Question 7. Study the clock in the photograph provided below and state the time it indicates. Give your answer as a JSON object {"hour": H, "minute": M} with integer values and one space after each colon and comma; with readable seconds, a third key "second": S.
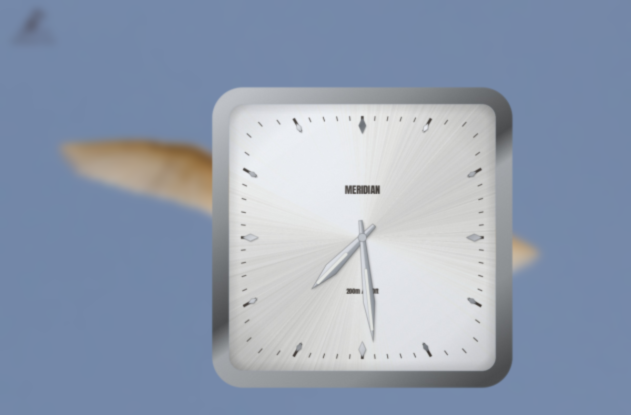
{"hour": 7, "minute": 29}
